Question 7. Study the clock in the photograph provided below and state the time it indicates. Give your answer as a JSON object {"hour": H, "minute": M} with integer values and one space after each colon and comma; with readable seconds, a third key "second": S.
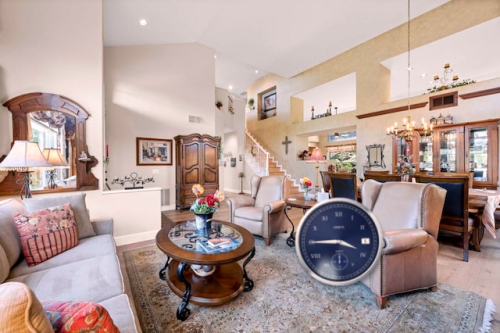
{"hour": 3, "minute": 45}
